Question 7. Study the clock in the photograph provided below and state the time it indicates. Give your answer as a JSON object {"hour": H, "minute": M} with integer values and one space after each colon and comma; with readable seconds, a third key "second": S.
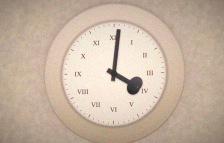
{"hour": 4, "minute": 1}
